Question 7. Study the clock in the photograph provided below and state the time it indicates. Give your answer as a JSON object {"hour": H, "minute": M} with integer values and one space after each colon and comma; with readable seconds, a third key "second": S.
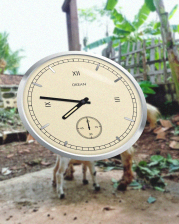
{"hour": 7, "minute": 47}
